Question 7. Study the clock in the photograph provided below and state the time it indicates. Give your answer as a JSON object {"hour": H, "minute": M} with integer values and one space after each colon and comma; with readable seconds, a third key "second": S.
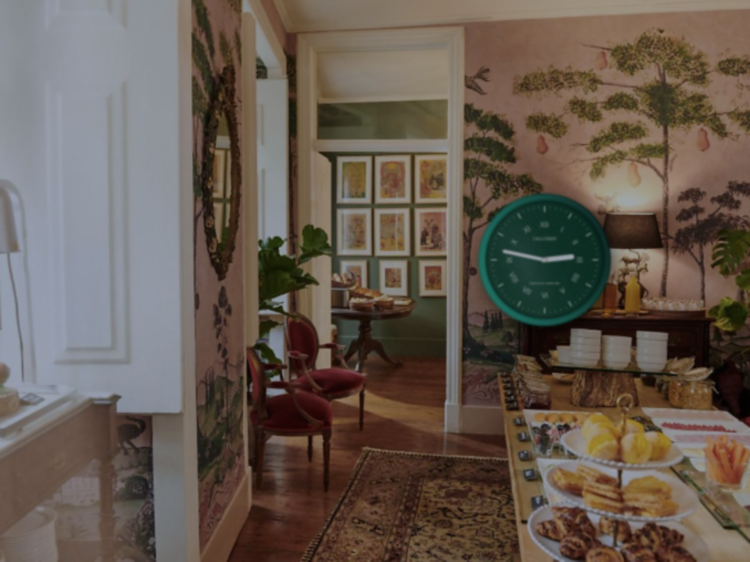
{"hour": 2, "minute": 47}
